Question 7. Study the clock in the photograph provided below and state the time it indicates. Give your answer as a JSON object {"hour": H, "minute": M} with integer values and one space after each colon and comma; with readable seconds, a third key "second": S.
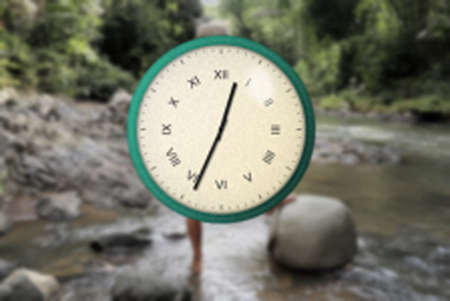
{"hour": 12, "minute": 34}
